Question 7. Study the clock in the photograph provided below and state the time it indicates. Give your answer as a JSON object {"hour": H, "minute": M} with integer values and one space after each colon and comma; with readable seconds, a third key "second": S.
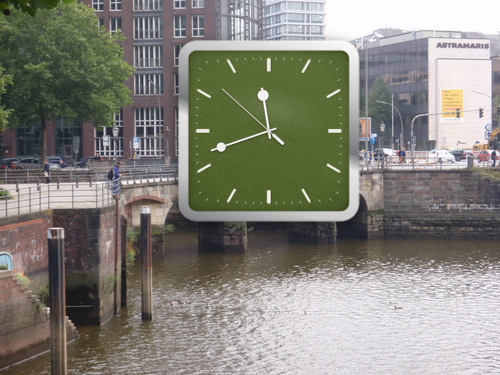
{"hour": 11, "minute": 41, "second": 52}
